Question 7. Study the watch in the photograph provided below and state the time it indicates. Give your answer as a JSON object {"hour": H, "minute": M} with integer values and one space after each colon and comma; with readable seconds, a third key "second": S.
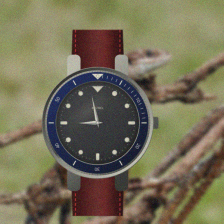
{"hour": 8, "minute": 58}
